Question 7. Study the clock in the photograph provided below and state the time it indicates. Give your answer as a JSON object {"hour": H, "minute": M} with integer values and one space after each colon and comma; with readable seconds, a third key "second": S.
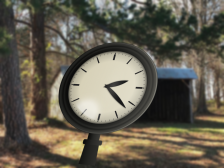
{"hour": 2, "minute": 22}
